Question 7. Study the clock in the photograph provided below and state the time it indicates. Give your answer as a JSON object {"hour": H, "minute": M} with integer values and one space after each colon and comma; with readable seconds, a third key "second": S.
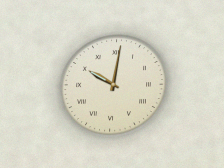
{"hour": 10, "minute": 1}
